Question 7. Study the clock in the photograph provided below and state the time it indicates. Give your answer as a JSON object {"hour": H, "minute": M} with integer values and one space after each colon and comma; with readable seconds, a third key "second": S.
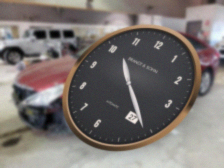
{"hour": 10, "minute": 21}
